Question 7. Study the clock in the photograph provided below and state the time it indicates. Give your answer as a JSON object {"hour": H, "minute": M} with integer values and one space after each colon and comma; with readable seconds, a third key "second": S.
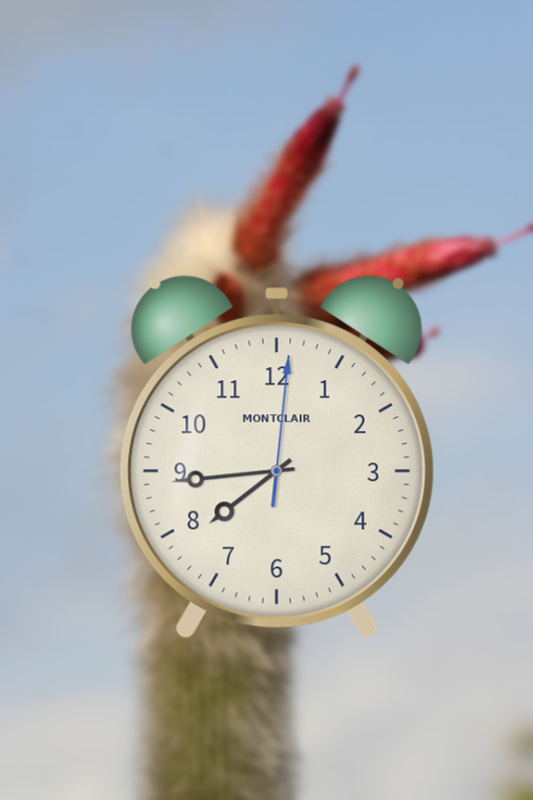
{"hour": 7, "minute": 44, "second": 1}
